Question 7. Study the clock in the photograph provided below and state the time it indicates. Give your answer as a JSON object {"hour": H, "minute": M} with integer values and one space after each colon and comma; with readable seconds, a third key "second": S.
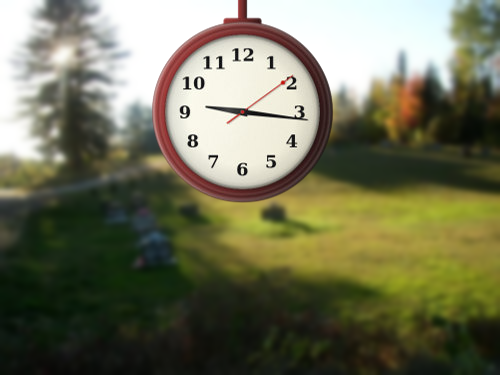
{"hour": 9, "minute": 16, "second": 9}
